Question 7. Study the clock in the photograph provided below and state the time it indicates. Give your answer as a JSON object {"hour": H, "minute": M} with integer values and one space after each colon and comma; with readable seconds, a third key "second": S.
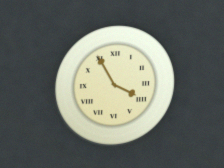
{"hour": 3, "minute": 55}
